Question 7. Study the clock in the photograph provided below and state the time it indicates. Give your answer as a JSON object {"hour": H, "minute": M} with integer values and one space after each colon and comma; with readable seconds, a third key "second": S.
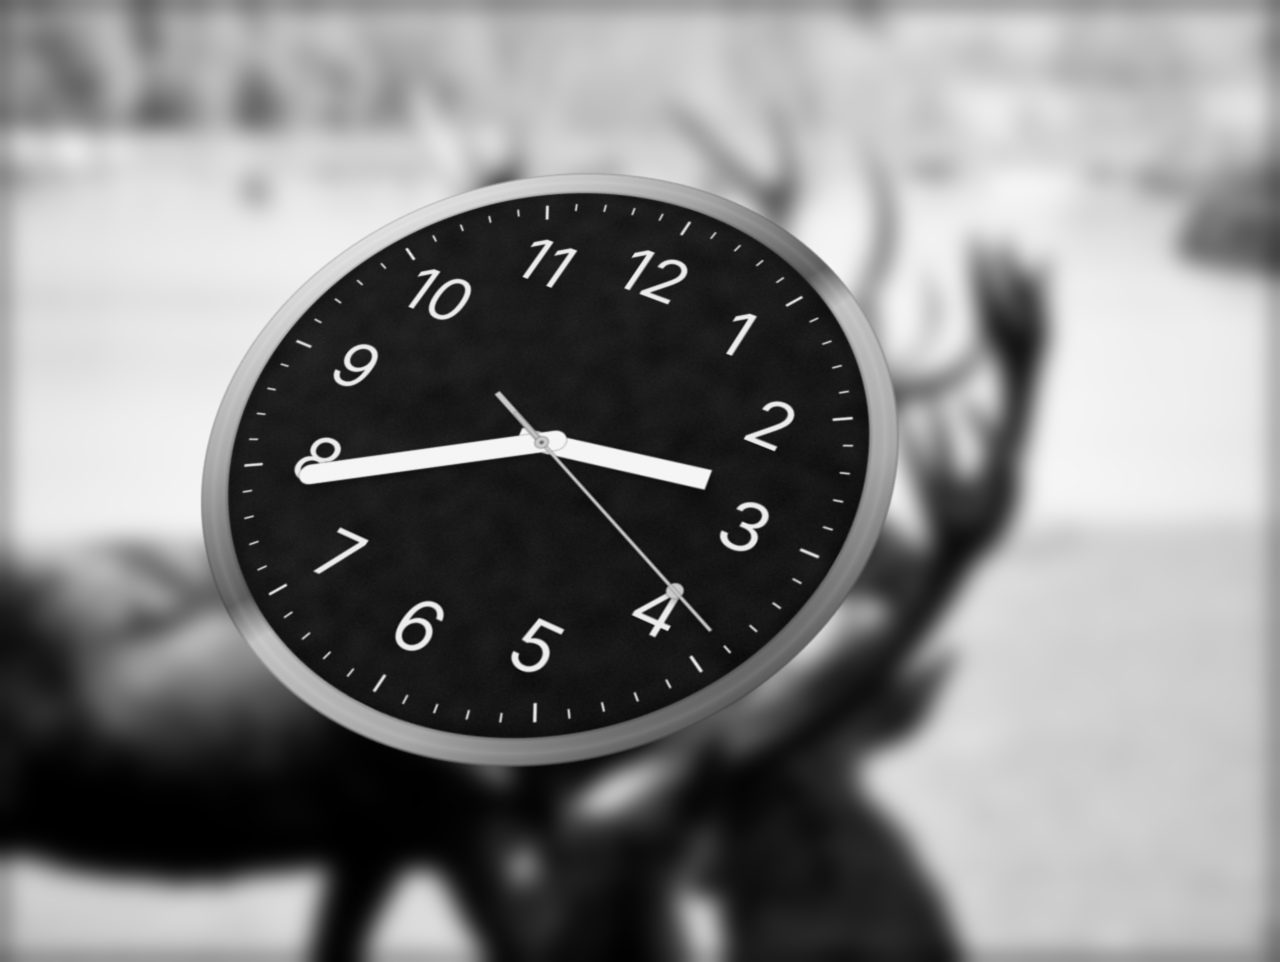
{"hour": 2, "minute": 39, "second": 19}
